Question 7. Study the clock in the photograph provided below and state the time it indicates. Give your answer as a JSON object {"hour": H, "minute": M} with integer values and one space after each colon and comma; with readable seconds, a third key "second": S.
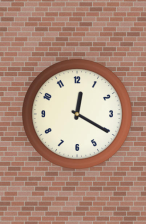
{"hour": 12, "minute": 20}
